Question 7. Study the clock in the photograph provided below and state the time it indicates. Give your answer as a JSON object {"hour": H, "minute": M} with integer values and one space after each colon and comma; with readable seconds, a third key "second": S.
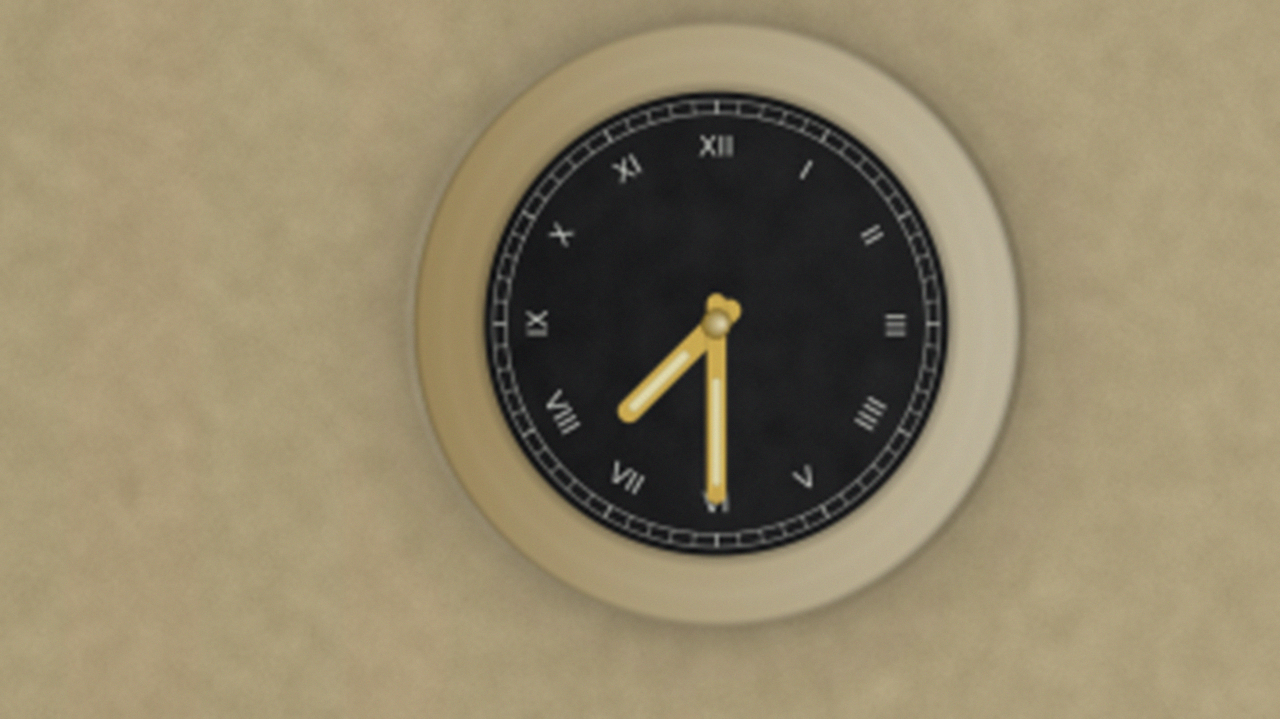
{"hour": 7, "minute": 30}
